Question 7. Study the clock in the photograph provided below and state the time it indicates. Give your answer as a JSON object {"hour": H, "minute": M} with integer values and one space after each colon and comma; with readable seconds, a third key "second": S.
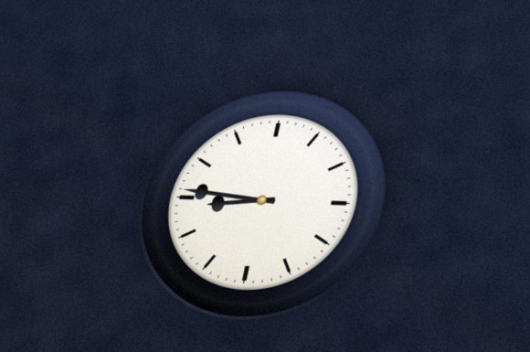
{"hour": 8, "minute": 46}
